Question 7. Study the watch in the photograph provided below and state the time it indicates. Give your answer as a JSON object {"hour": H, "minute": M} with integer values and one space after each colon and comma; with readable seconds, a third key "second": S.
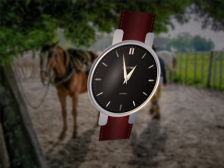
{"hour": 12, "minute": 57}
